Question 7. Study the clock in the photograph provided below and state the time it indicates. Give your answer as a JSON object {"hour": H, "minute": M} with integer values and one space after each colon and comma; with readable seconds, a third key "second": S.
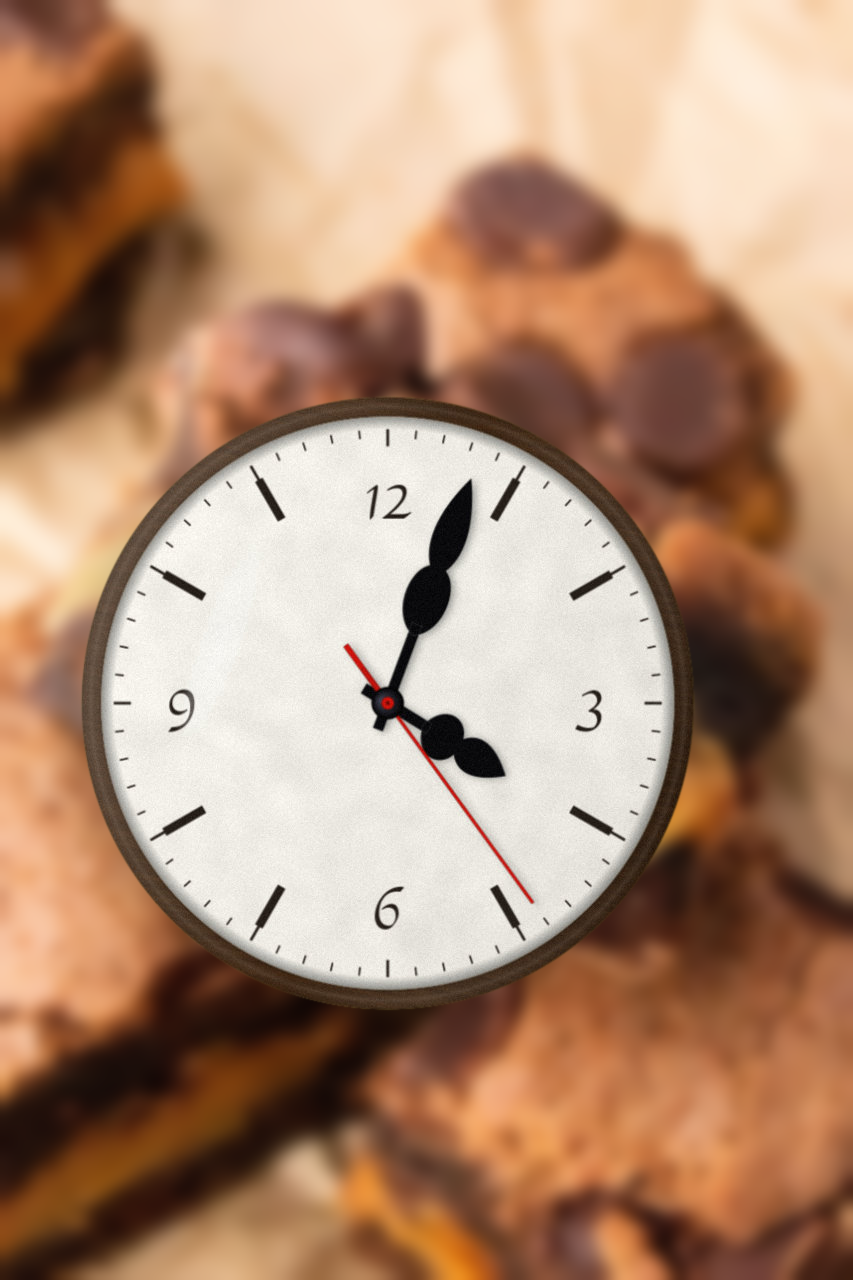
{"hour": 4, "minute": 3, "second": 24}
